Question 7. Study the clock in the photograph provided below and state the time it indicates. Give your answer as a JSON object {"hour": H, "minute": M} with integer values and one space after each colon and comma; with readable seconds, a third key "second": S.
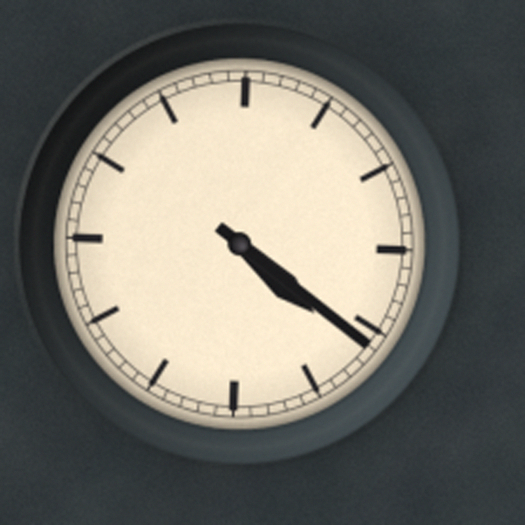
{"hour": 4, "minute": 21}
